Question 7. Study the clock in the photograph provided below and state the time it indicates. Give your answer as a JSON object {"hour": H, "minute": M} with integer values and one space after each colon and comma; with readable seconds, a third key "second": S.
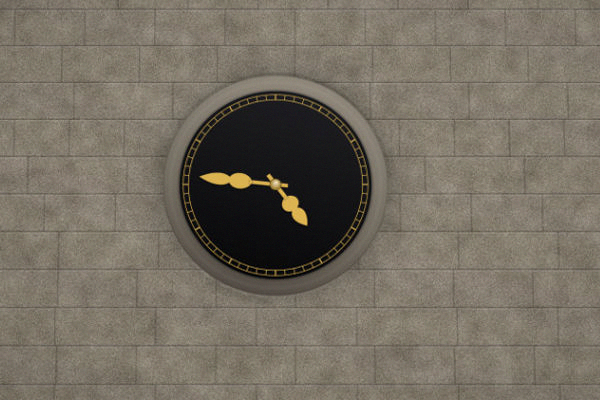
{"hour": 4, "minute": 46}
